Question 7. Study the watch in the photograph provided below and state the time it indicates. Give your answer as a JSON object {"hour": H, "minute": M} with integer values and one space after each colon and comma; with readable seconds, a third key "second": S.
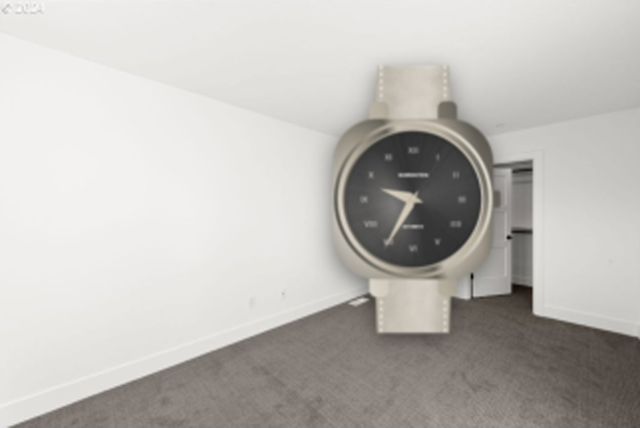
{"hour": 9, "minute": 35}
